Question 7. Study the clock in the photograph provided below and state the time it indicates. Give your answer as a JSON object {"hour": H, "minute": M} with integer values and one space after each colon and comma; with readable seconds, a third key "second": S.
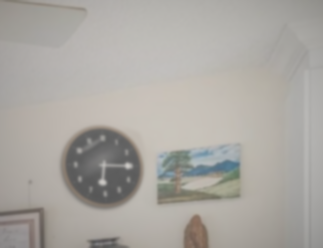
{"hour": 6, "minute": 15}
